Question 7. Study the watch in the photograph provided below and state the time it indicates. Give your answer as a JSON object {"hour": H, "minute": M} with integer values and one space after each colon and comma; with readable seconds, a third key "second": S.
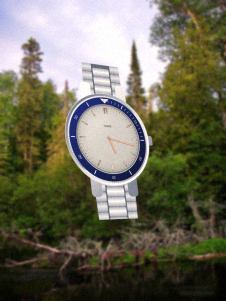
{"hour": 5, "minute": 17}
